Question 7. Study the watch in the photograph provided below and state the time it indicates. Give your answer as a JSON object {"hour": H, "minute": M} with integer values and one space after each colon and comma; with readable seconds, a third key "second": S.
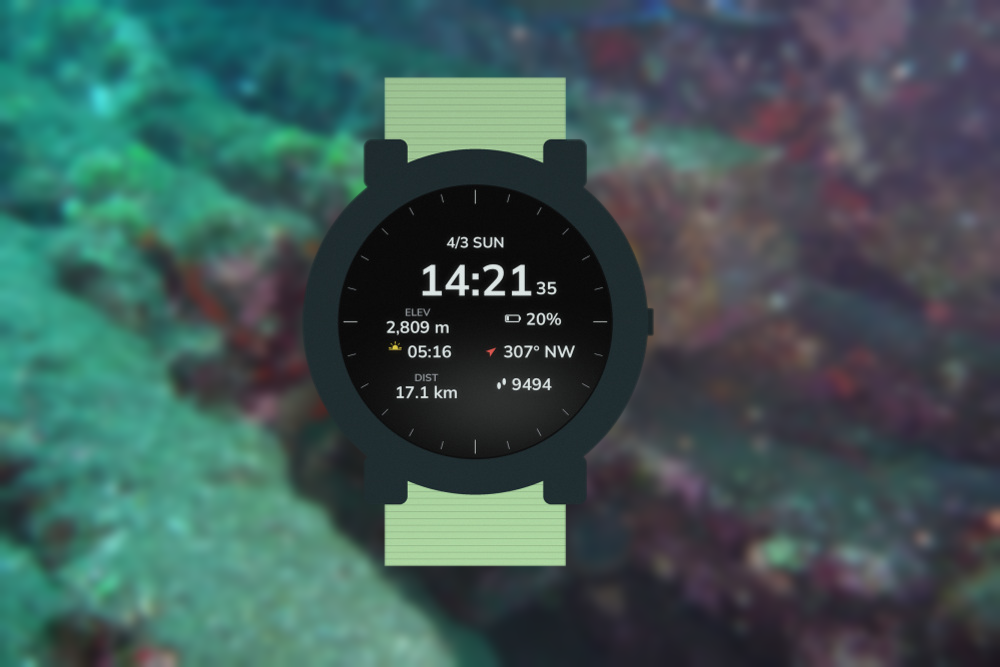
{"hour": 14, "minute": 21, "second": 35}
